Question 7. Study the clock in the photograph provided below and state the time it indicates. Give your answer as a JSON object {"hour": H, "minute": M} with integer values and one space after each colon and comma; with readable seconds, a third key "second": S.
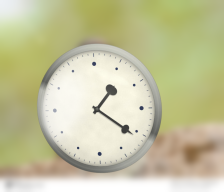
{"hour": 1, "minute": 21}
